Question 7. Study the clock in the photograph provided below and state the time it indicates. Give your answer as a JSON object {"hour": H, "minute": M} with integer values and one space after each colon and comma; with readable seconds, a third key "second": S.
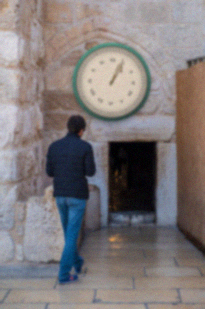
{"hour": 1, "minute": 4}
